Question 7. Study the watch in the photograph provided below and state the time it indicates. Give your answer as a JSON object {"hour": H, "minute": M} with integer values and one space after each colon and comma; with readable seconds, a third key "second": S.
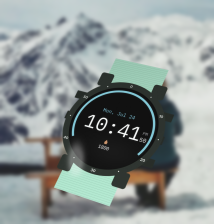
{"hour": 10, "minute": 41}
